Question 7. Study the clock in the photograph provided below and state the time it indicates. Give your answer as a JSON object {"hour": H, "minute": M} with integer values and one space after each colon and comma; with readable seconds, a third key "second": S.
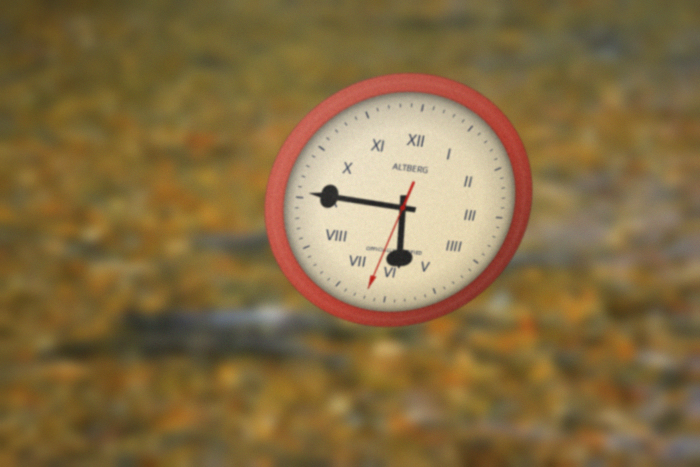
{"hour": 5, "minute": 45, "second": 32}
